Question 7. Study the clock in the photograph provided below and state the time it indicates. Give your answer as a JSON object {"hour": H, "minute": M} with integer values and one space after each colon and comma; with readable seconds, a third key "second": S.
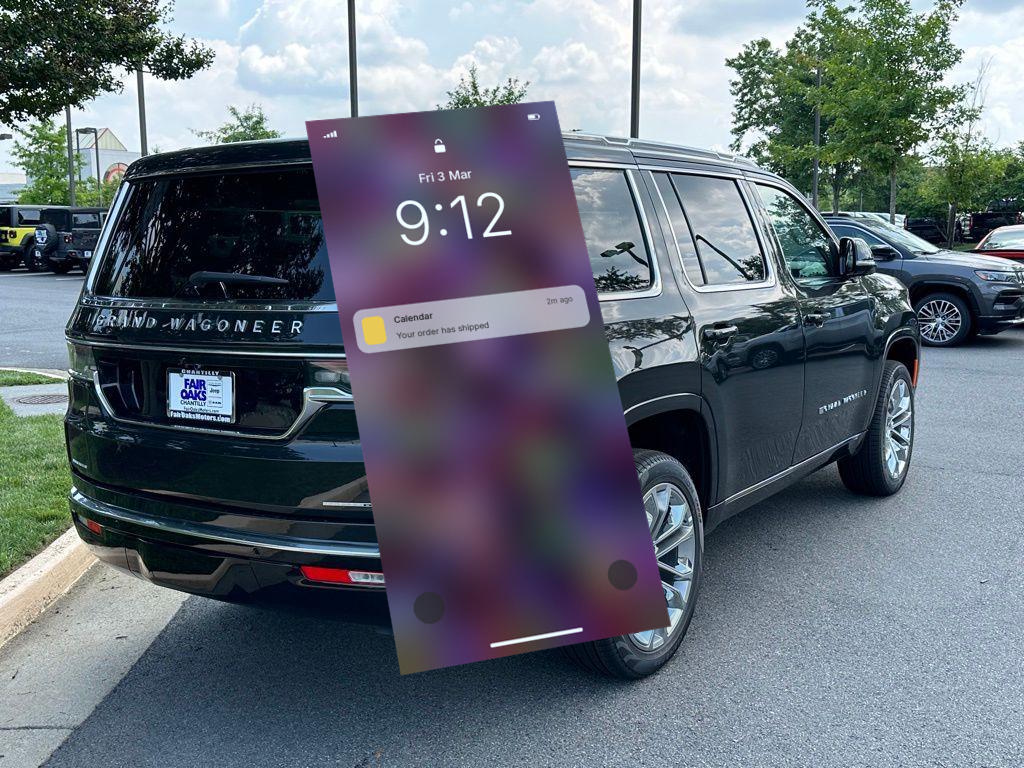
{"hour": 9, "minute": 12}
